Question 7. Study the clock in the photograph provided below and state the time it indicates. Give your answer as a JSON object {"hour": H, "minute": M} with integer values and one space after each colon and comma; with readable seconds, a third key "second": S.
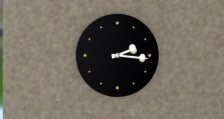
{"hour": 2, "minute": 16}
